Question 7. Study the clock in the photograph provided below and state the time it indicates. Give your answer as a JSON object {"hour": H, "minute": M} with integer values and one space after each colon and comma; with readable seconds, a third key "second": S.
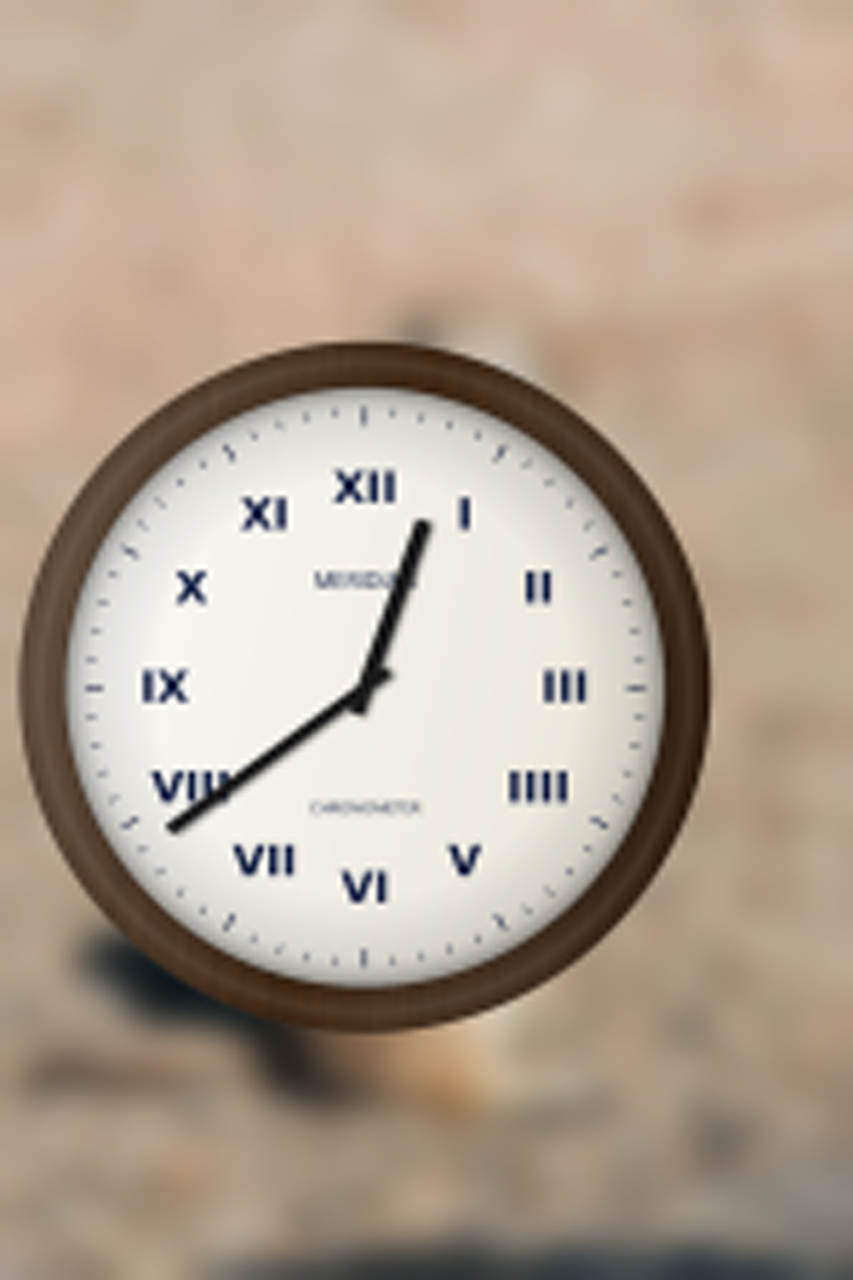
{"hour": 12, "minute": 39}
